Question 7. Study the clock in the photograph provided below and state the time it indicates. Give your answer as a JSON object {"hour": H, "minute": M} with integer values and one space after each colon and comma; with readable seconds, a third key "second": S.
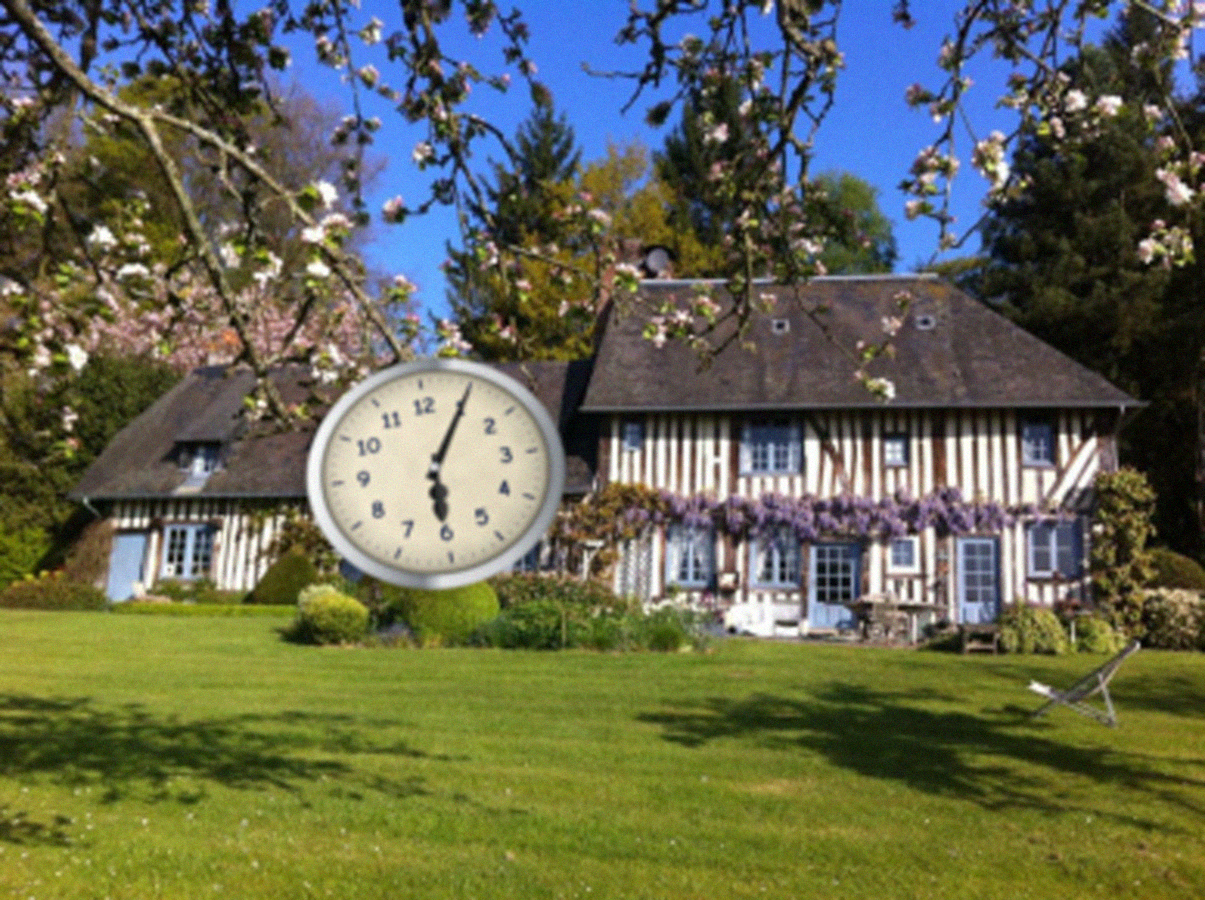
{"hour": 6, "minute": 5}
